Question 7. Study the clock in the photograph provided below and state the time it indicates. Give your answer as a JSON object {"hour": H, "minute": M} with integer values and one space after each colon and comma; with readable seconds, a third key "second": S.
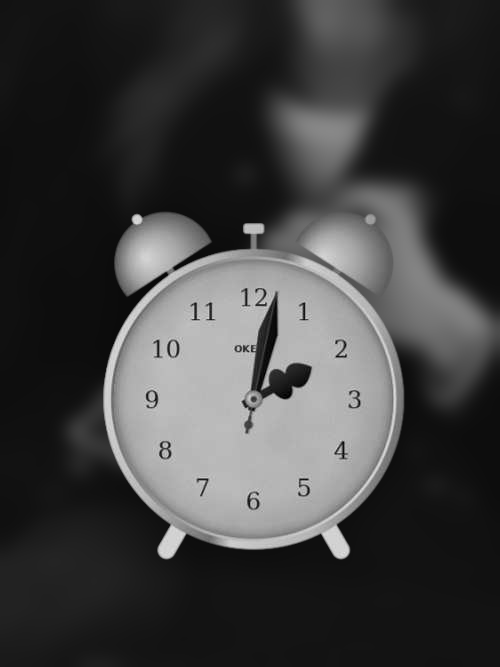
{"hour": 2, "minute": 2, "second": 2}
